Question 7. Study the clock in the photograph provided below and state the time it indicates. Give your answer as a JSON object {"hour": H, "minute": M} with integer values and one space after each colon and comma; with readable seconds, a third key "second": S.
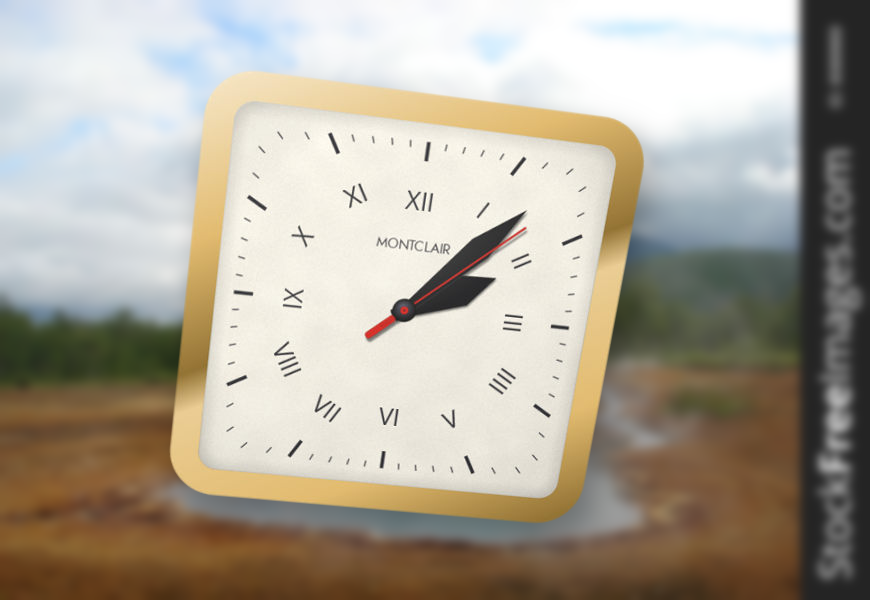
{"hour": 2, "minute": 7, "second": 8}
